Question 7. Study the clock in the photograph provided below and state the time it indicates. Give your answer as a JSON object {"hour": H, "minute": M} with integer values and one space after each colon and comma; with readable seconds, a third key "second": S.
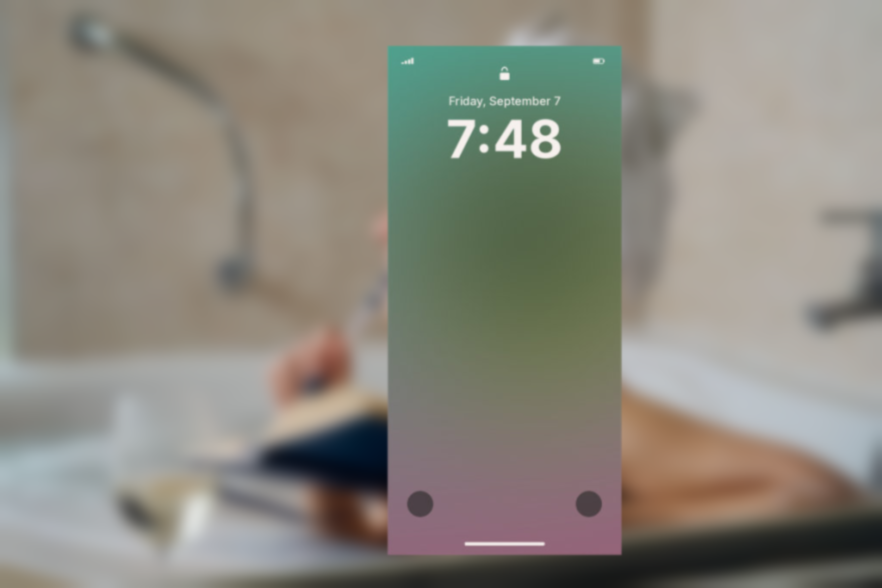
{"hour": 7, "minute": 48}
